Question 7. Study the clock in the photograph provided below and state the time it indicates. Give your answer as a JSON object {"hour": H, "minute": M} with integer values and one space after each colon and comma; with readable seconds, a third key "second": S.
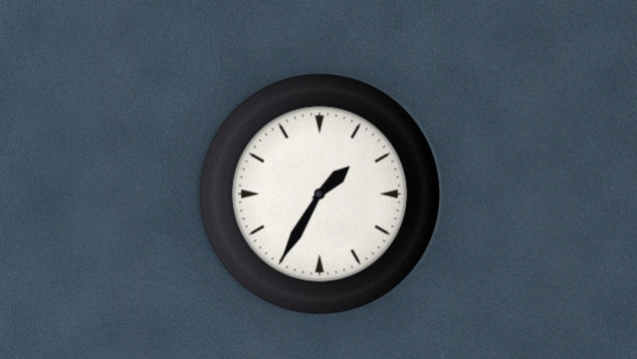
{"hour": 1, "minute": 35}
